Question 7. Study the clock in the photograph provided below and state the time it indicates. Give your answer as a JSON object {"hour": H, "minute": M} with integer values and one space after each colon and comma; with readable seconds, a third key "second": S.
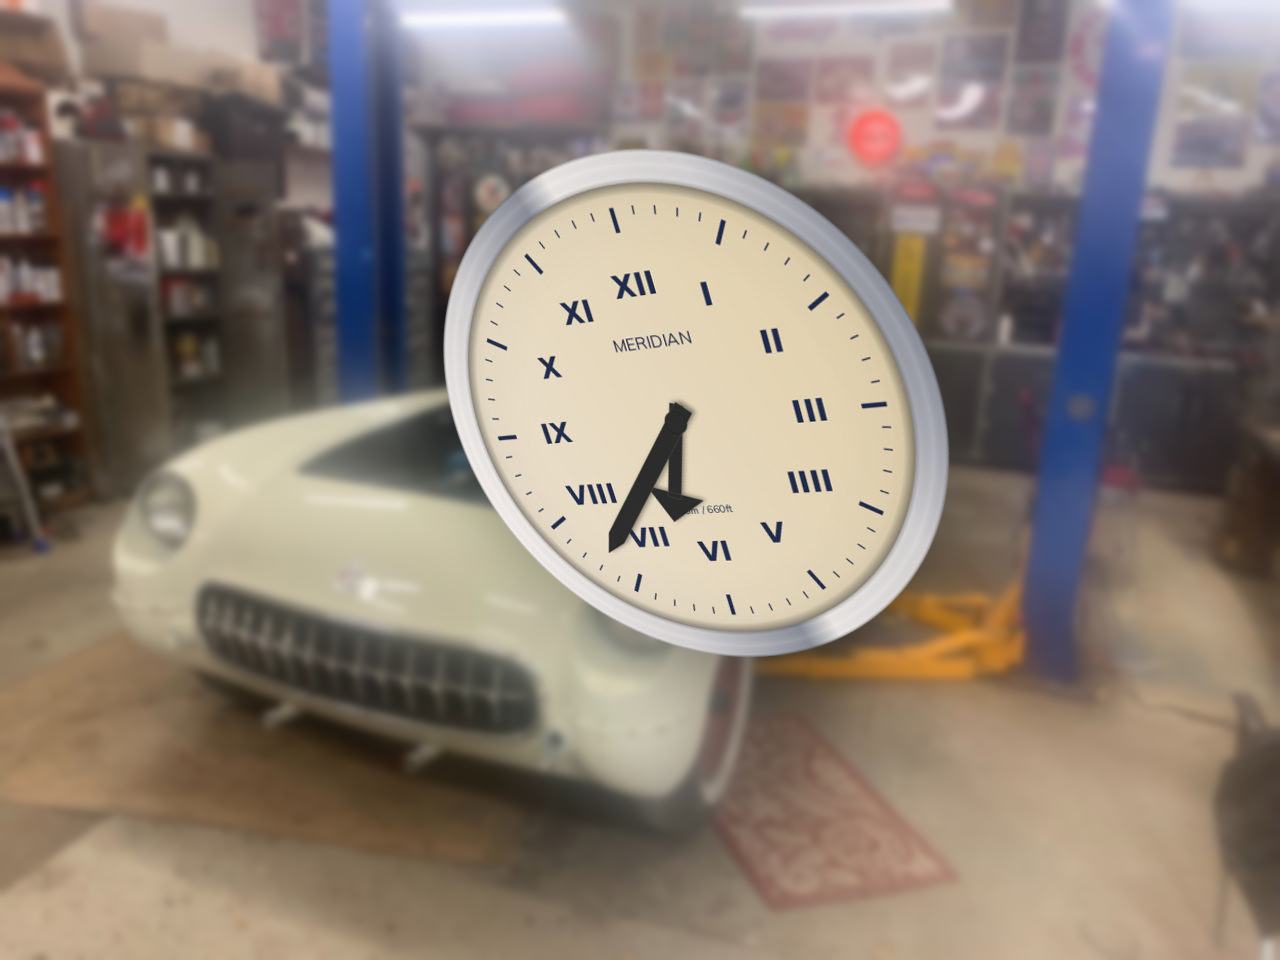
{"hour": 6, "minute": 37}
